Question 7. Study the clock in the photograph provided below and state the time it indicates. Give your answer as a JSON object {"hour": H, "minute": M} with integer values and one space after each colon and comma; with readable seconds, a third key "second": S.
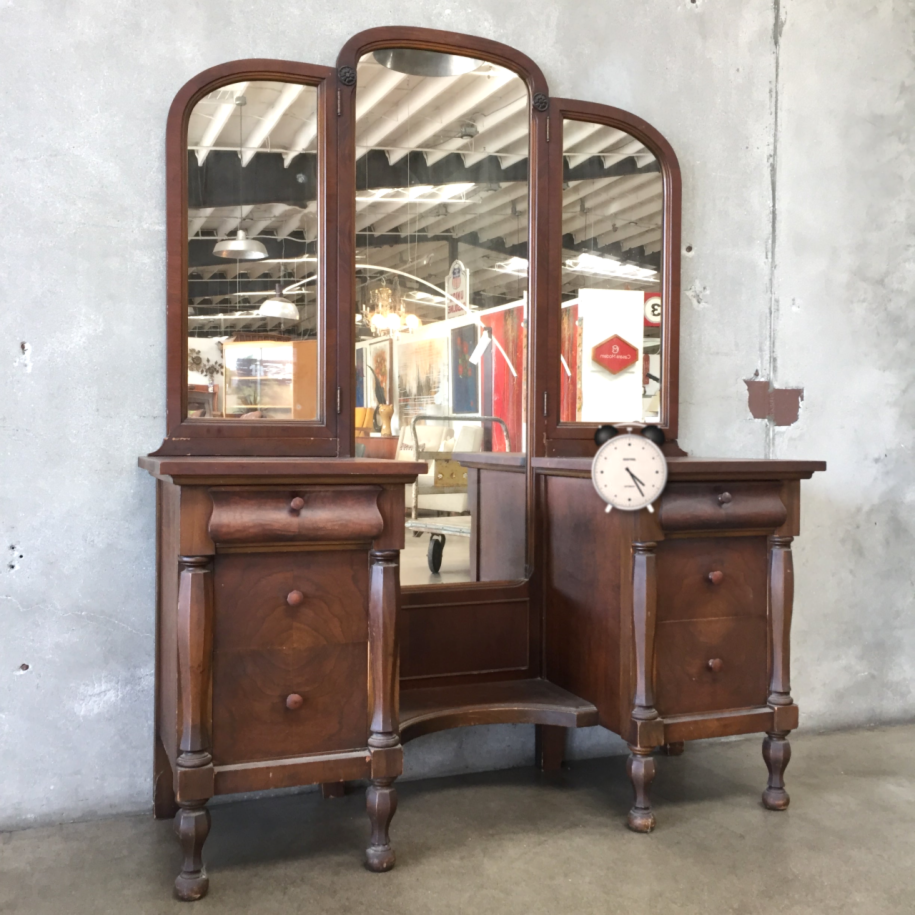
{"hour": 4, "minute": 25}
